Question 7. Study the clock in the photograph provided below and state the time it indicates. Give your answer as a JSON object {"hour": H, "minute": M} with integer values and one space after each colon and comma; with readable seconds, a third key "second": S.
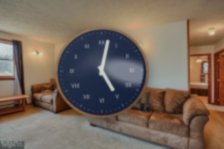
{"hour": 5, "minute": 2}
